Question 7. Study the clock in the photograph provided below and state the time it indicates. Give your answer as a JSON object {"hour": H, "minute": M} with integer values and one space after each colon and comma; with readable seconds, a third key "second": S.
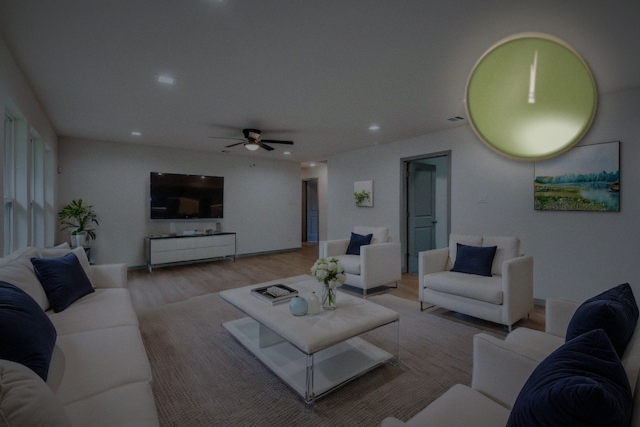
{"hour": 12, "minute": 1}
